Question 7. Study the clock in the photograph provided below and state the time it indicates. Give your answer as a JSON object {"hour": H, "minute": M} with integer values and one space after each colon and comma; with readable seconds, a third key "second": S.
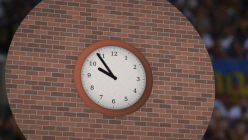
{"hour": 9, "minute": 54}
